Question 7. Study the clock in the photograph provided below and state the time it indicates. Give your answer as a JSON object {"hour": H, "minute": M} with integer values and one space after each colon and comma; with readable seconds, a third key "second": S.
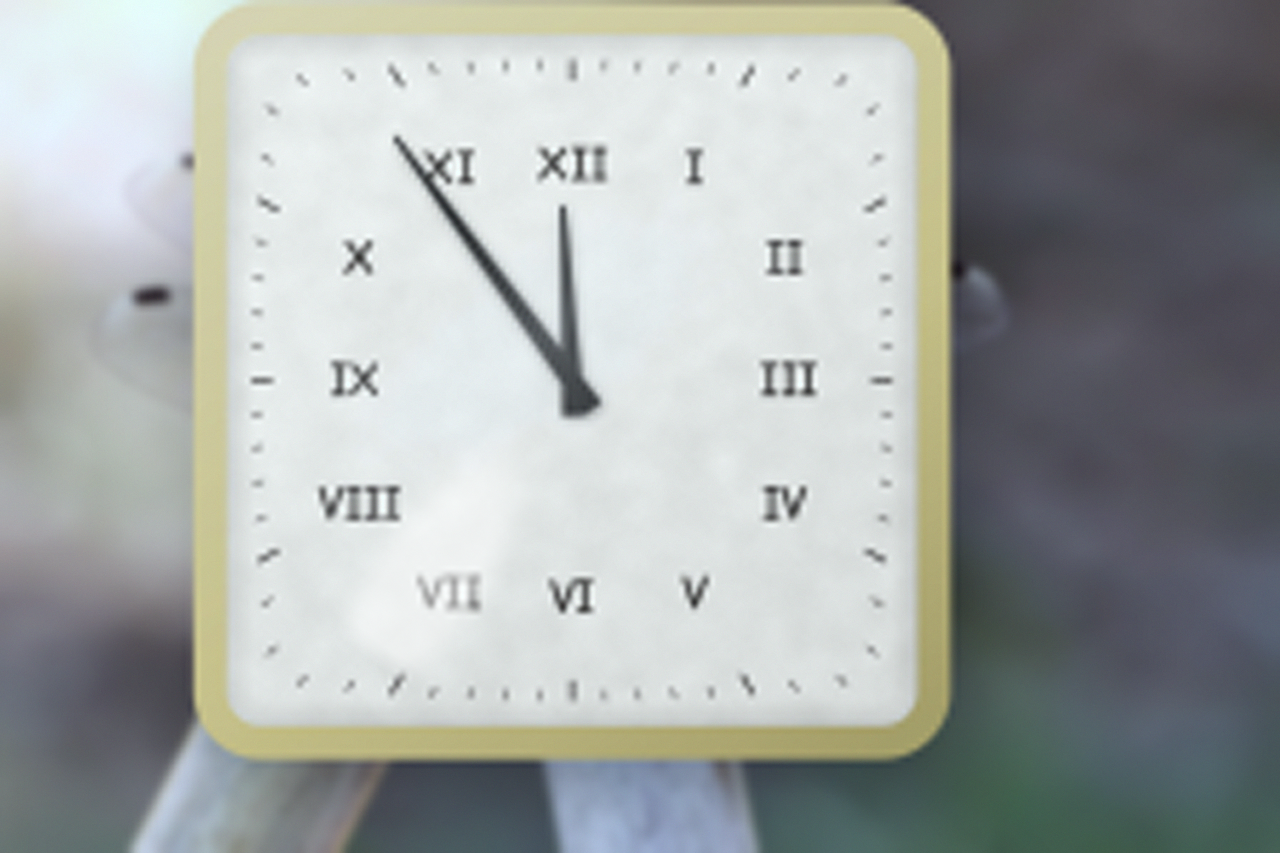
{"hour": 11, "minute": 54}
